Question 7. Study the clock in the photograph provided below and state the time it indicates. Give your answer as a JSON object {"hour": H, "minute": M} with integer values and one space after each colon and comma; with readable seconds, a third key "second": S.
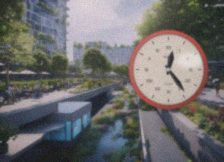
{"hour": 12, "minute": 24}
